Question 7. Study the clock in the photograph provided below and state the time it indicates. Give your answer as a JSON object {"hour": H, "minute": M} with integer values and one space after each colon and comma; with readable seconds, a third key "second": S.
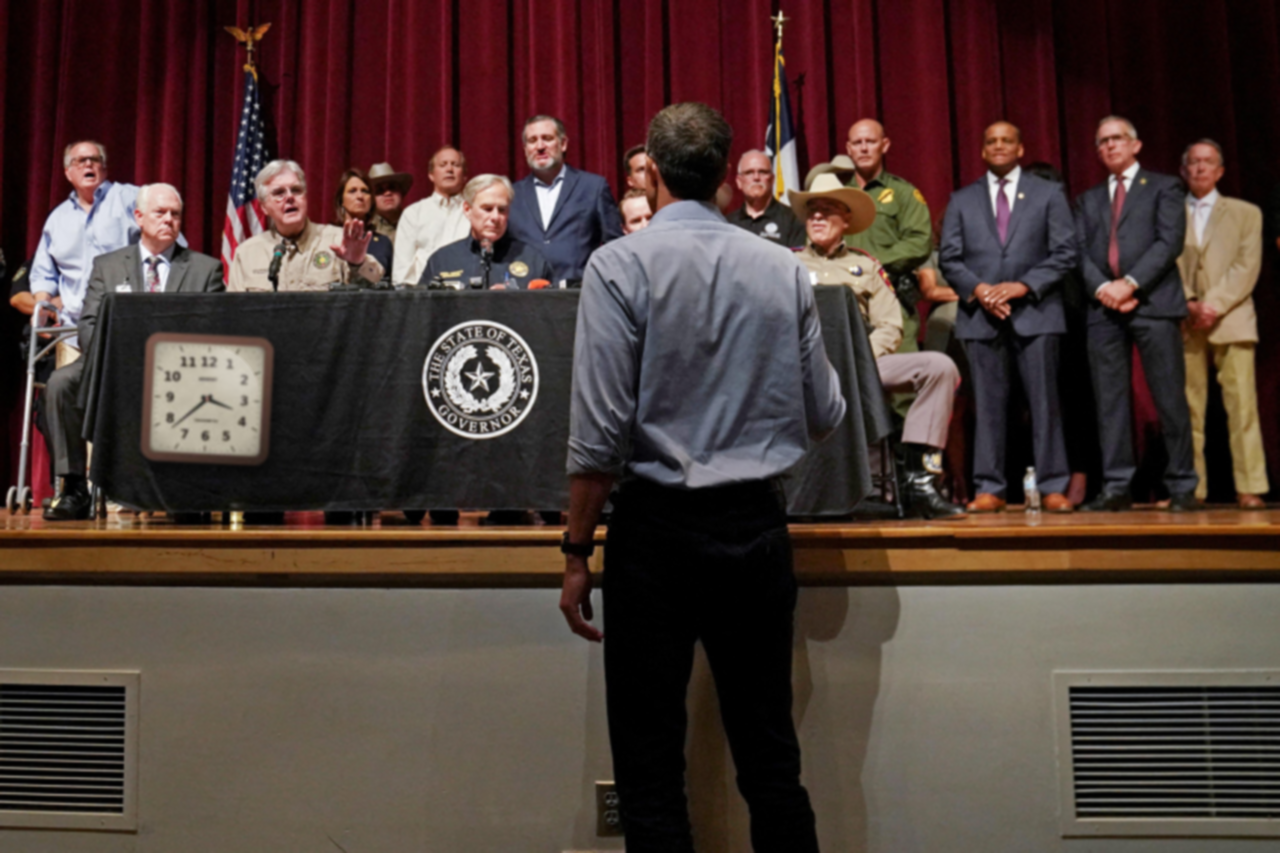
{"hour": 3, "minute": 38}
